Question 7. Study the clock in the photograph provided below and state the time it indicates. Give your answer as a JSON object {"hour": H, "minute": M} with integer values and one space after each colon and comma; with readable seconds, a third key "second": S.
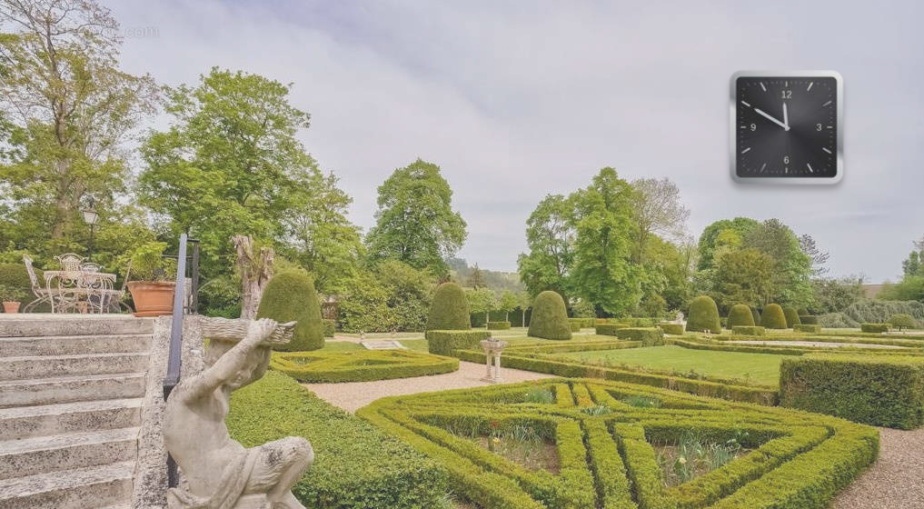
{"hour": 11, "minute": 50}
